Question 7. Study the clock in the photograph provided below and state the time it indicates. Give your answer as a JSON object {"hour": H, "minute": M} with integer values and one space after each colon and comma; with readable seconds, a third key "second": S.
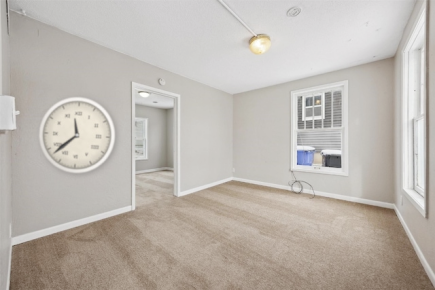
{"hour": 11, "minute": 38}
